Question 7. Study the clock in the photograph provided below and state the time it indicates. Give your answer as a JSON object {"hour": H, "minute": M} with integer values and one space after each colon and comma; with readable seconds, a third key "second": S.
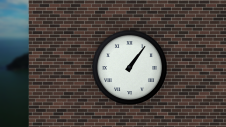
{"hour": 1, "minute": 6}
